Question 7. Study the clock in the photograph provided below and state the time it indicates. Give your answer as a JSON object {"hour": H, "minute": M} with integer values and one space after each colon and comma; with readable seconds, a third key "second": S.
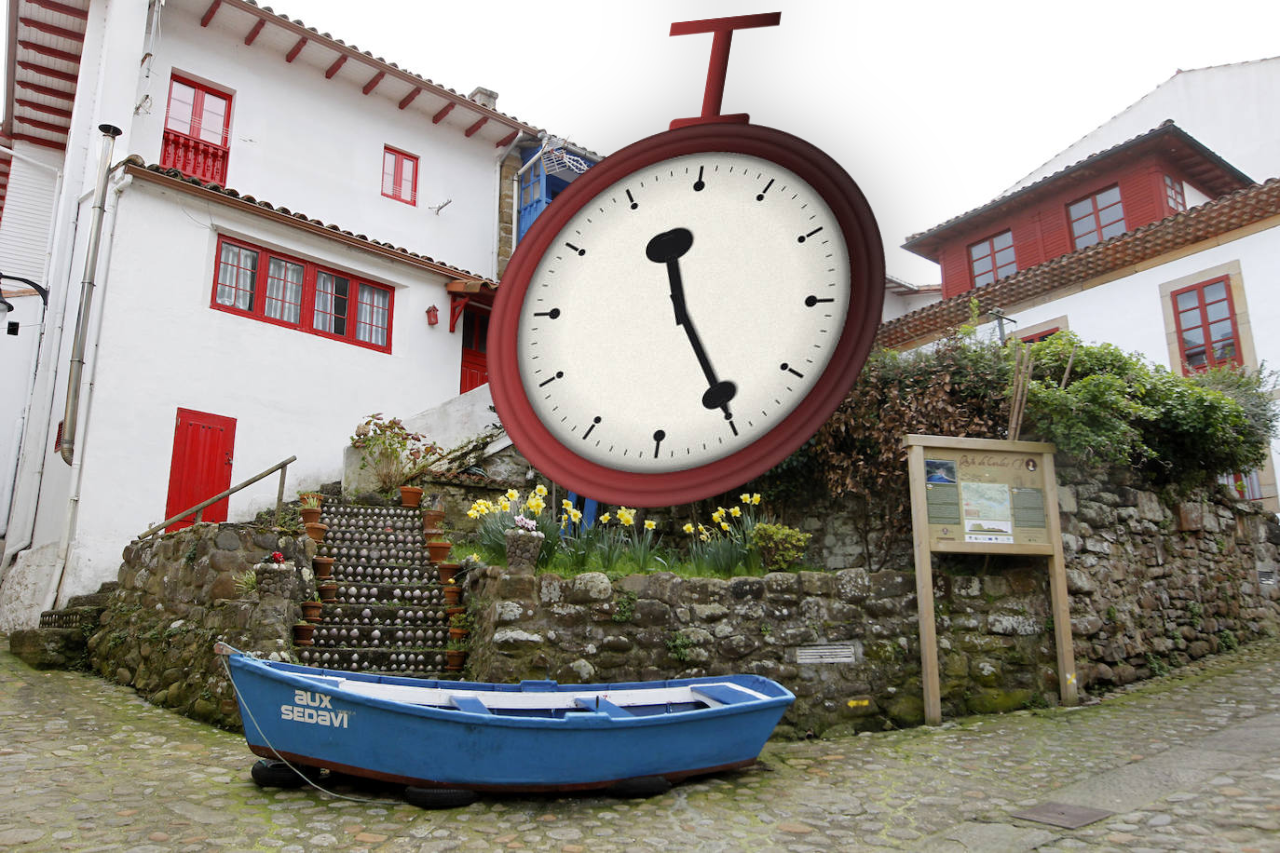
{"hour": 11, "minute": 25}
